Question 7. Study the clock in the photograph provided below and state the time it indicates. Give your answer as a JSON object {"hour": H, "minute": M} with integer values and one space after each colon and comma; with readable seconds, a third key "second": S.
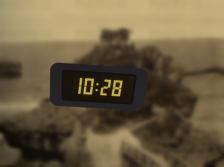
{"hour": 10, "minute": 28}
